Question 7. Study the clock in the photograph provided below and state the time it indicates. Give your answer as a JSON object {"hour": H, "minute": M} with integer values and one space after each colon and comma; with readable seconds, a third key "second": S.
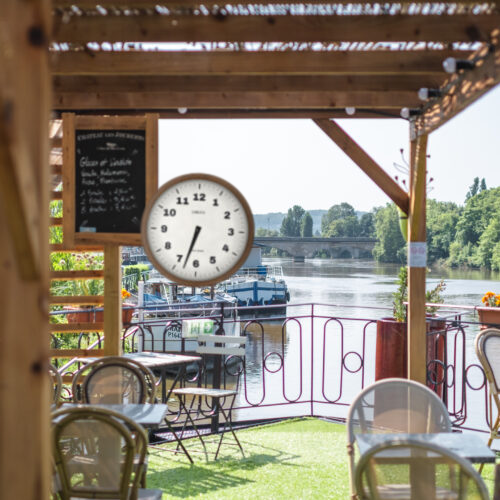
{"hour": 6, "minute": 33}
